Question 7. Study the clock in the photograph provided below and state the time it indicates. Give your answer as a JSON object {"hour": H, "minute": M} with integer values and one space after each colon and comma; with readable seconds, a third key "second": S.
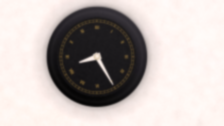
{"hour": 8, "minute": 25}
